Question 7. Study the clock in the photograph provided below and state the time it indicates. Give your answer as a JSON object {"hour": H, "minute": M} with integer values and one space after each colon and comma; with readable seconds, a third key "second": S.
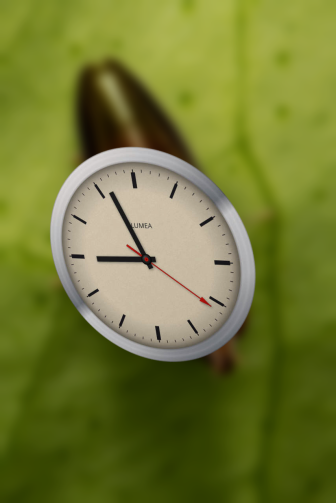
{"hour": 8, "minute": 56, "second": 21}
